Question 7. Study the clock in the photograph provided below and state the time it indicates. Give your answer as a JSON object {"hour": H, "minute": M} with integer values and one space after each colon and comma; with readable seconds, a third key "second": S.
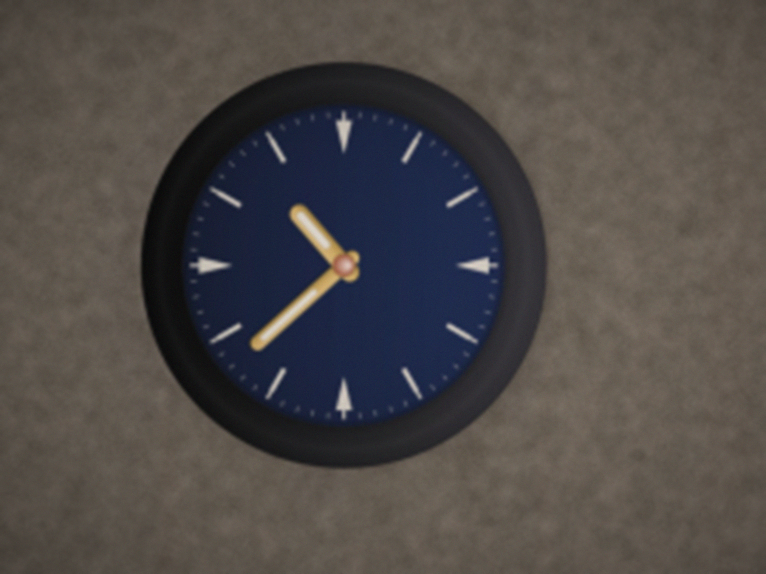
{"hour": 10, "minute": 38}
